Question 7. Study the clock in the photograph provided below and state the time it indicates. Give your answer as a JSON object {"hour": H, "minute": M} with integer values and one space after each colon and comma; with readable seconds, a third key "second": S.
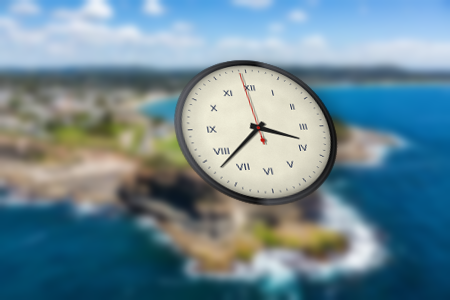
{"hour": 3, "minute": 37, "second": 59}
